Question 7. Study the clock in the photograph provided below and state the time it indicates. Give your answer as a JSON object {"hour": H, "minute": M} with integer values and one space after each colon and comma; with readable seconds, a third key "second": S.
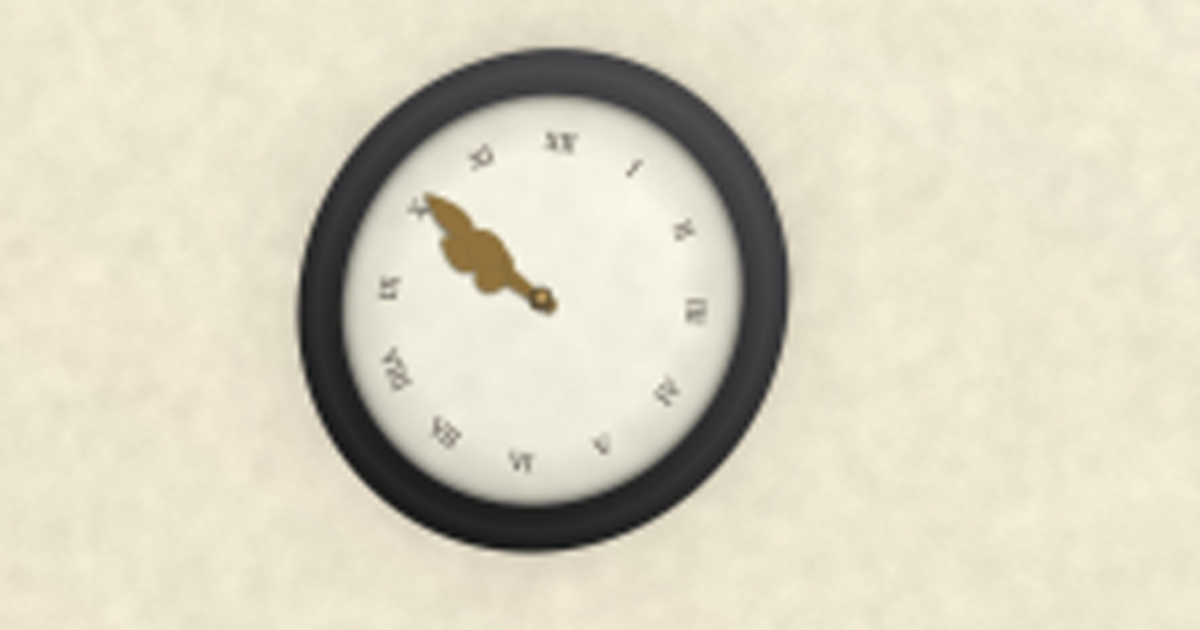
{"hour": 9, "minute": 51}
